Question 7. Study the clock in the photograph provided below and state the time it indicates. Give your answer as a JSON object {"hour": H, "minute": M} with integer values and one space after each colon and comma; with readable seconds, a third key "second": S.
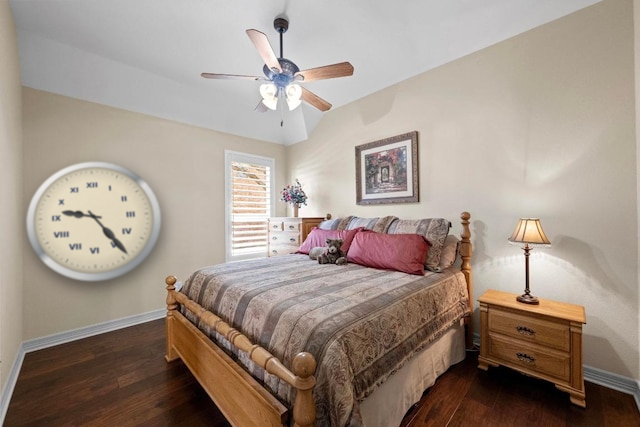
{"hour": 9, "minute": 24}
